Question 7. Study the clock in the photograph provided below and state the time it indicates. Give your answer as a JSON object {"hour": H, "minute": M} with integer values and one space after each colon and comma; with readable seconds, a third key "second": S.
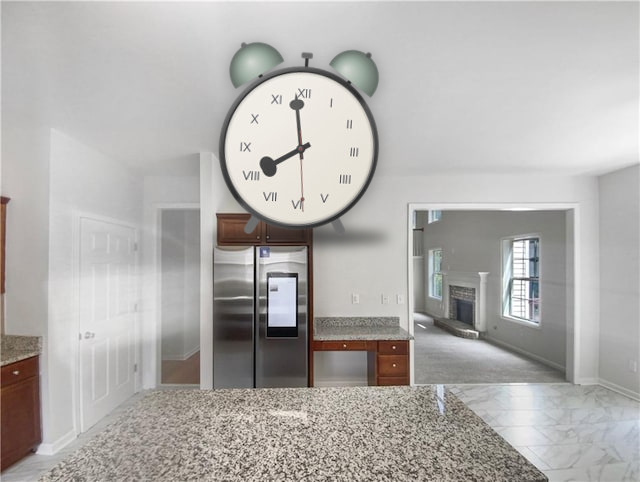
{"hour": 7, "minute": 58, "second": 29}
